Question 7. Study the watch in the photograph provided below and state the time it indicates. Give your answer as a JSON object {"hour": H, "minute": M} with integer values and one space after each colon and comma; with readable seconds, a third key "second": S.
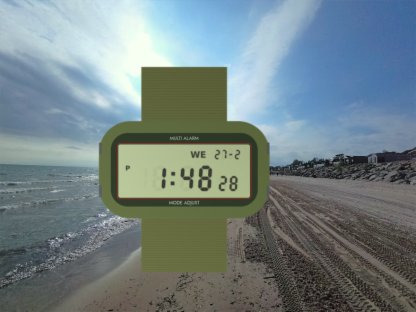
{"hour": 1, "minute": 48, "second": 28}
